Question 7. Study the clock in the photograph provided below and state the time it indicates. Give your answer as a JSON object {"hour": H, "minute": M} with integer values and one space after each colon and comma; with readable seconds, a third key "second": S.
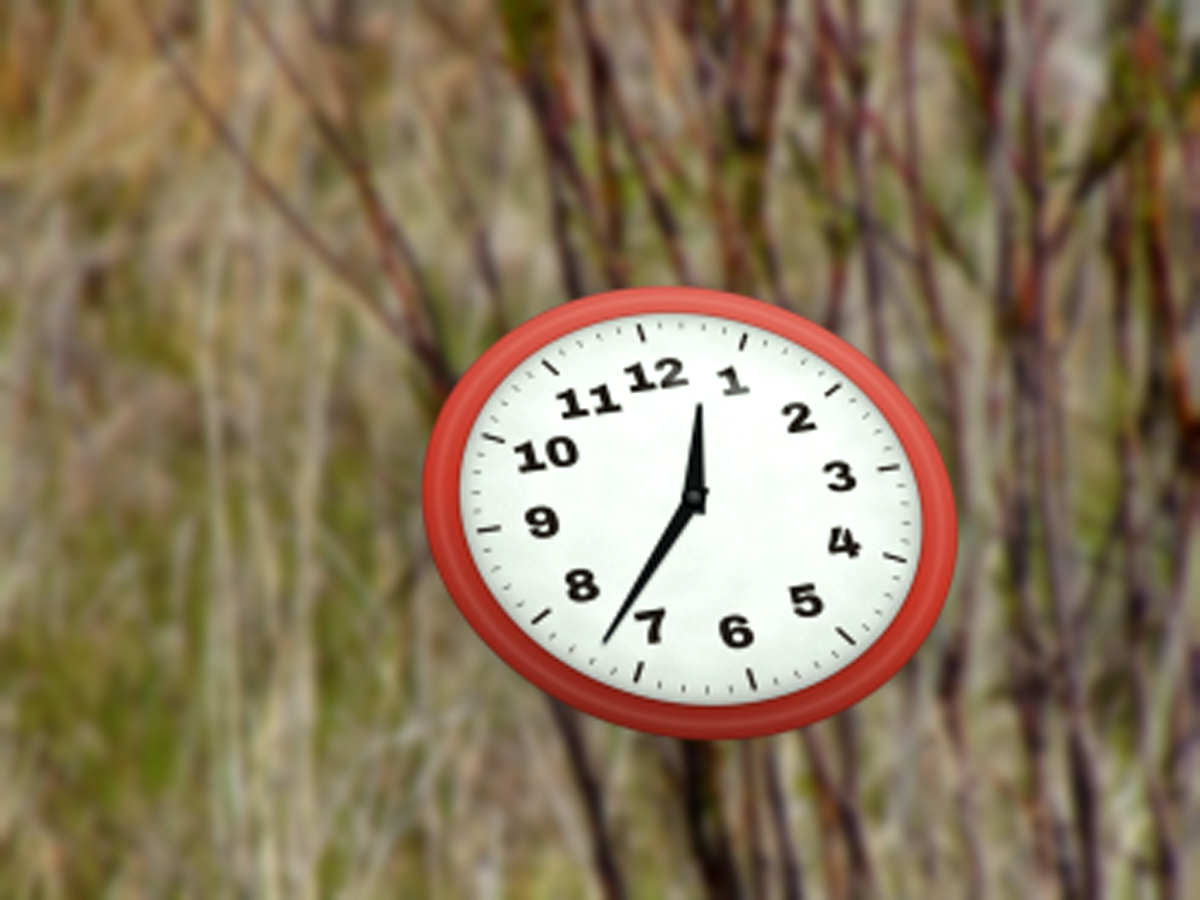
{"hour": 12, "minute": 37}
